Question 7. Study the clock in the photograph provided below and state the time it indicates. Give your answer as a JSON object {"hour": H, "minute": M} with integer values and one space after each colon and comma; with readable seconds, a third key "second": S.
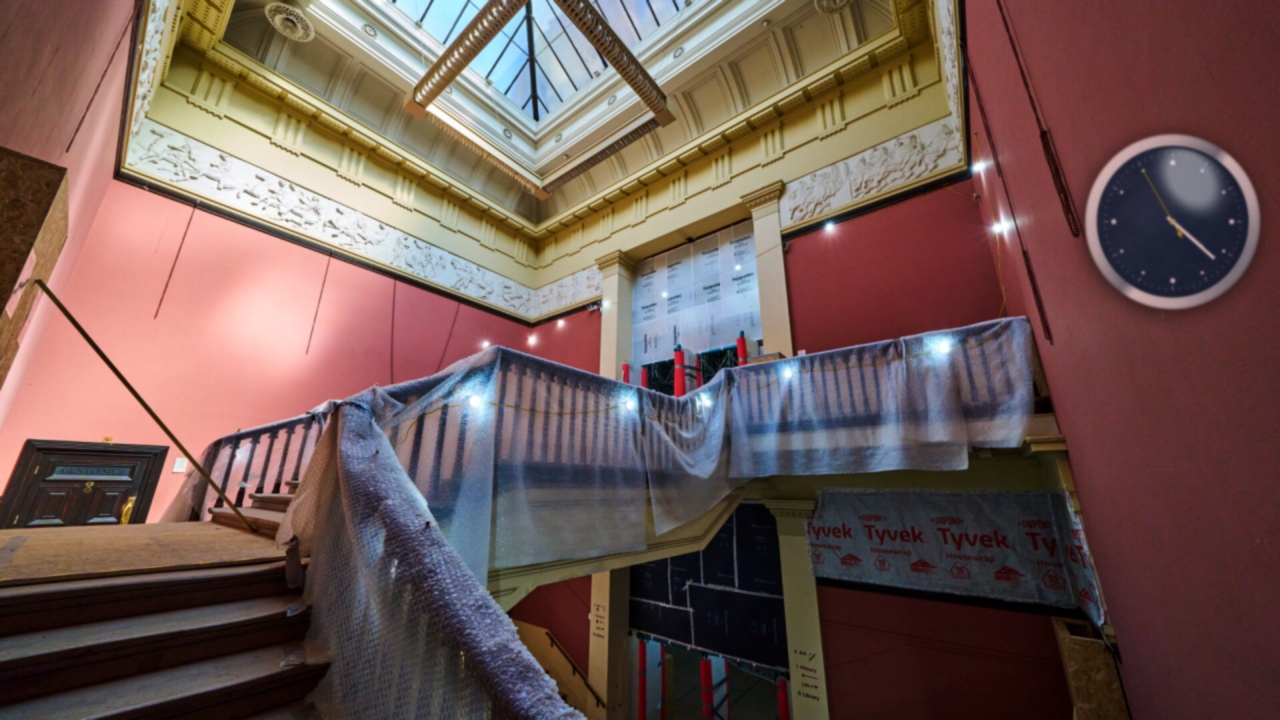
{"hour": 4, "minute": 21, "second": 55}
